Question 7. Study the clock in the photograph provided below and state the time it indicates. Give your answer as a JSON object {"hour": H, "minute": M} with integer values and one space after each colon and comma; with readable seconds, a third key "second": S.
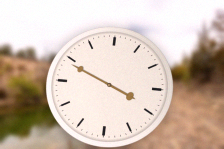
{"hour": 3, "minute": 49}
